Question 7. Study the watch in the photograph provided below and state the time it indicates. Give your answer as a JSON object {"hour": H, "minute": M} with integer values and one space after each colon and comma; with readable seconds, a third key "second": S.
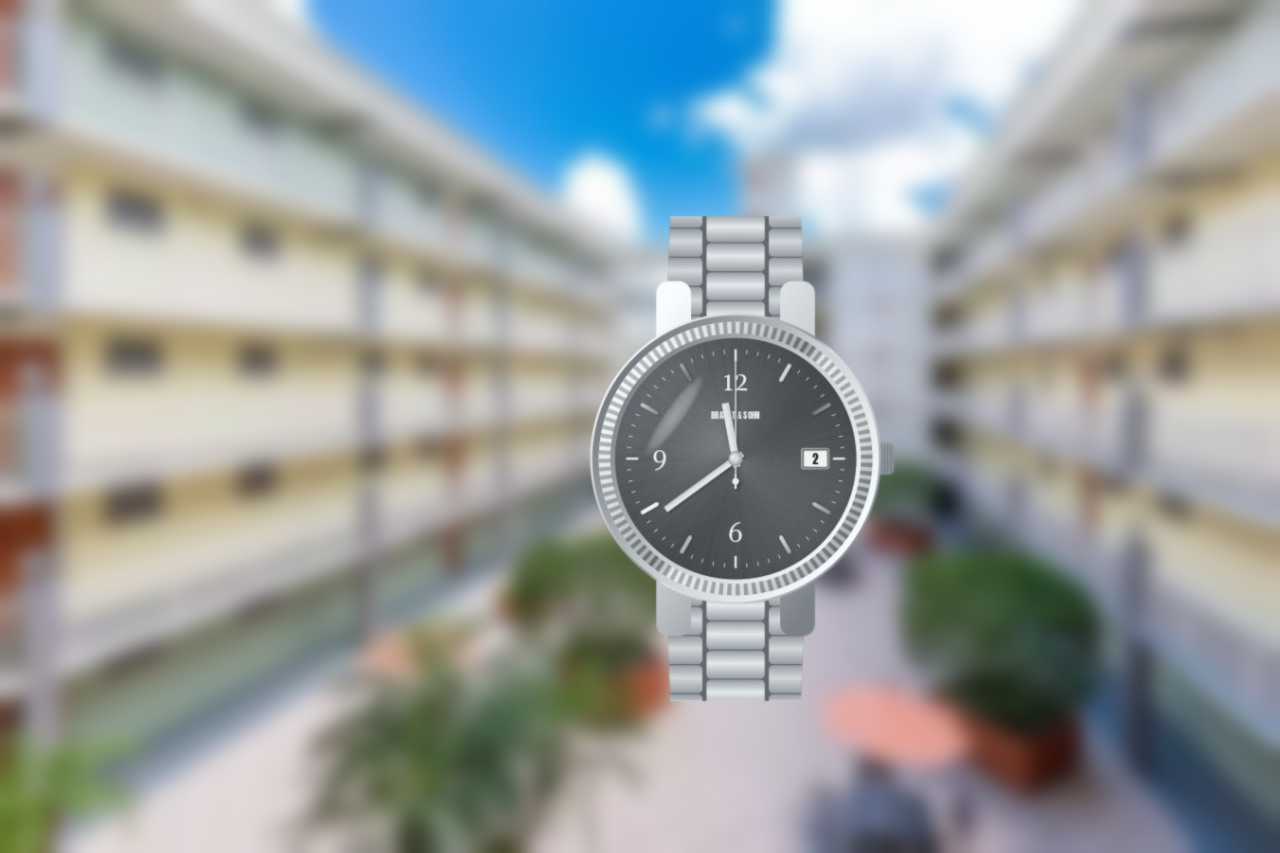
{"hour": 11, "minute": 39, "second": 0}
